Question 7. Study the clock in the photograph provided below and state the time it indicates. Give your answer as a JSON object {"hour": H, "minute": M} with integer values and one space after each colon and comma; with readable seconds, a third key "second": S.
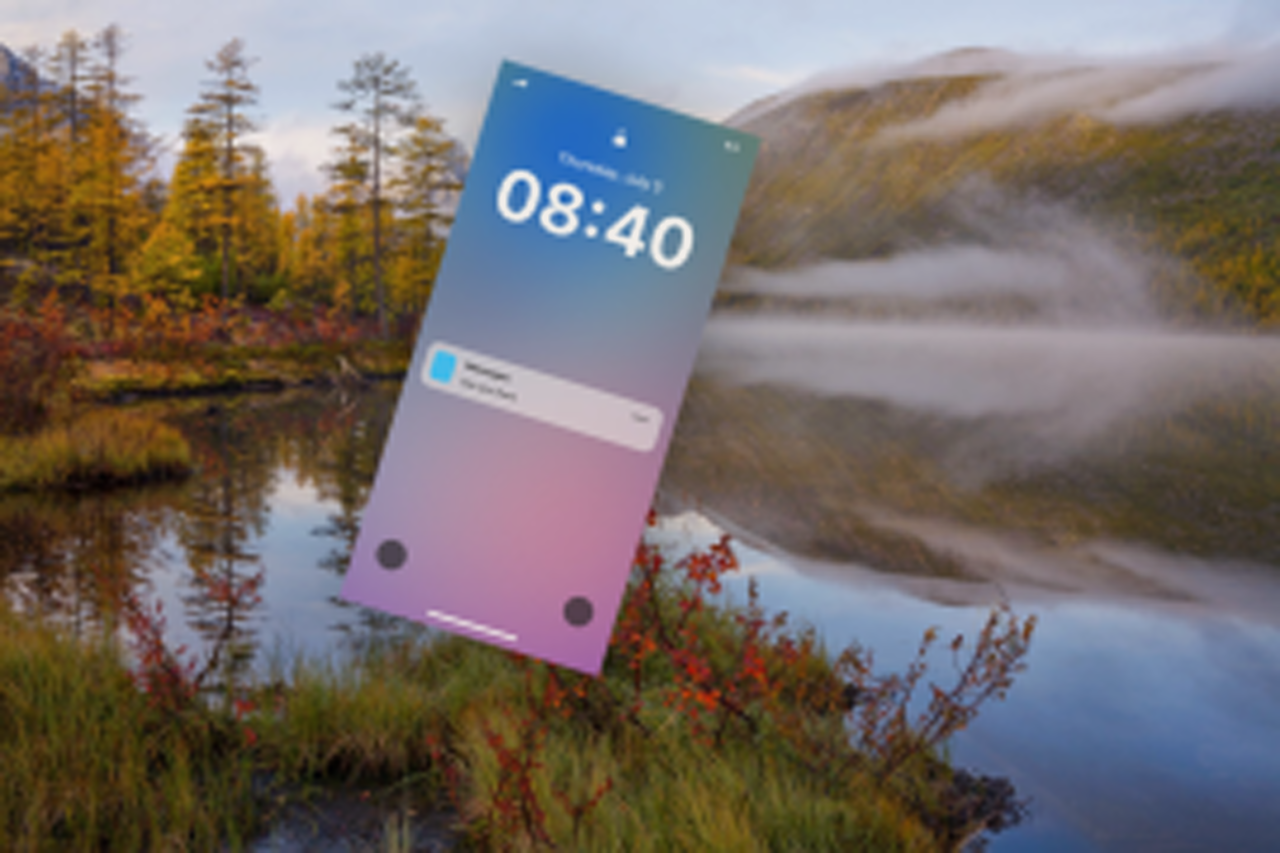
{"hour": 8, "minute": 40}
